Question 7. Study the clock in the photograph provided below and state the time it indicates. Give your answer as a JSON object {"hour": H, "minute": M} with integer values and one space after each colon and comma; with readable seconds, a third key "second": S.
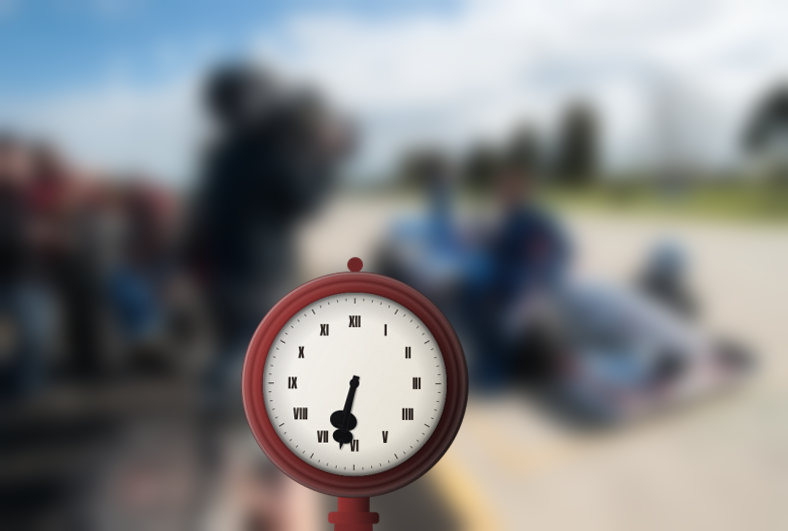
{"hour": 6, "minute": 32}
